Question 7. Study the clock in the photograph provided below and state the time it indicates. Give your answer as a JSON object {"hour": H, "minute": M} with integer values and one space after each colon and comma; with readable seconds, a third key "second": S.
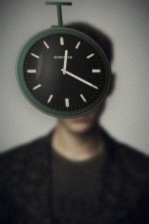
{"hour": 12, "minute": 20}
